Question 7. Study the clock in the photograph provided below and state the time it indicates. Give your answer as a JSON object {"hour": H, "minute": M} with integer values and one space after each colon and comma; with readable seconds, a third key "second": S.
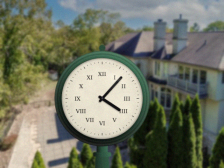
{"hour": 4, "minute": 7}
